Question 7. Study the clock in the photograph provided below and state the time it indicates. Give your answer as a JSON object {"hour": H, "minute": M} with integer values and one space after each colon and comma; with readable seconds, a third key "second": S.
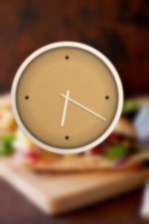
{"hour": 6, "minute": 20}
